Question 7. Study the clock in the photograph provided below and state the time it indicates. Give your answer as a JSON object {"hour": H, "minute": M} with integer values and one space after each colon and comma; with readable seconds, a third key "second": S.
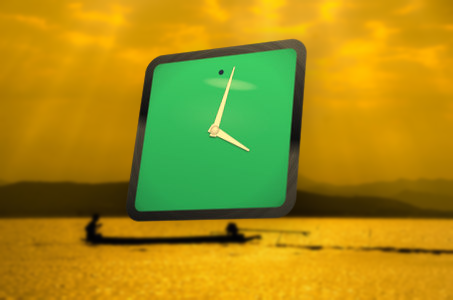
{"hour": 4, "minute": 2}
